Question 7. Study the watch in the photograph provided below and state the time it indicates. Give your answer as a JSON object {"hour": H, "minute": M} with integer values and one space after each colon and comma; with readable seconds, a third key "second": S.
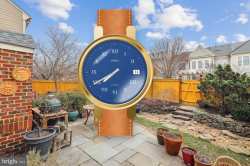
{"hour": 7, "minute": 40}
